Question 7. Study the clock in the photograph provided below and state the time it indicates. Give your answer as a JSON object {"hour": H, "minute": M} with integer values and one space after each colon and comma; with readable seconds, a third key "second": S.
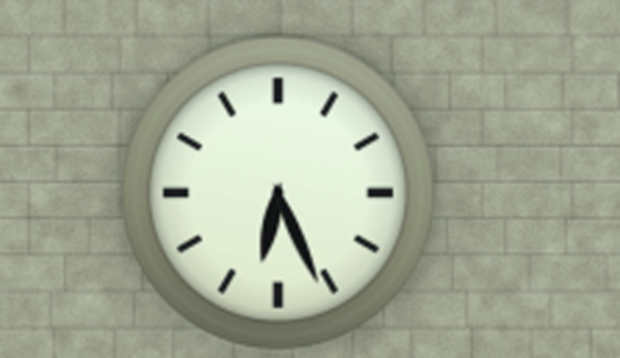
{"hour": 6, "minute": 26}
